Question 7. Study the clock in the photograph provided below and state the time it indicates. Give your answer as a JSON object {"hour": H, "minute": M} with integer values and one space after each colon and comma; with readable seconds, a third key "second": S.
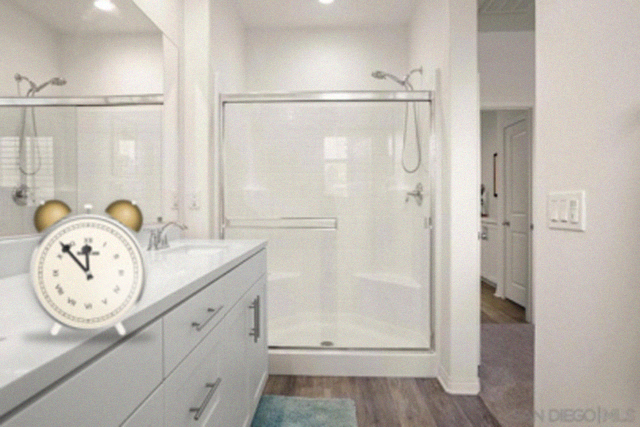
{"hour": 11, "minute": 53}
